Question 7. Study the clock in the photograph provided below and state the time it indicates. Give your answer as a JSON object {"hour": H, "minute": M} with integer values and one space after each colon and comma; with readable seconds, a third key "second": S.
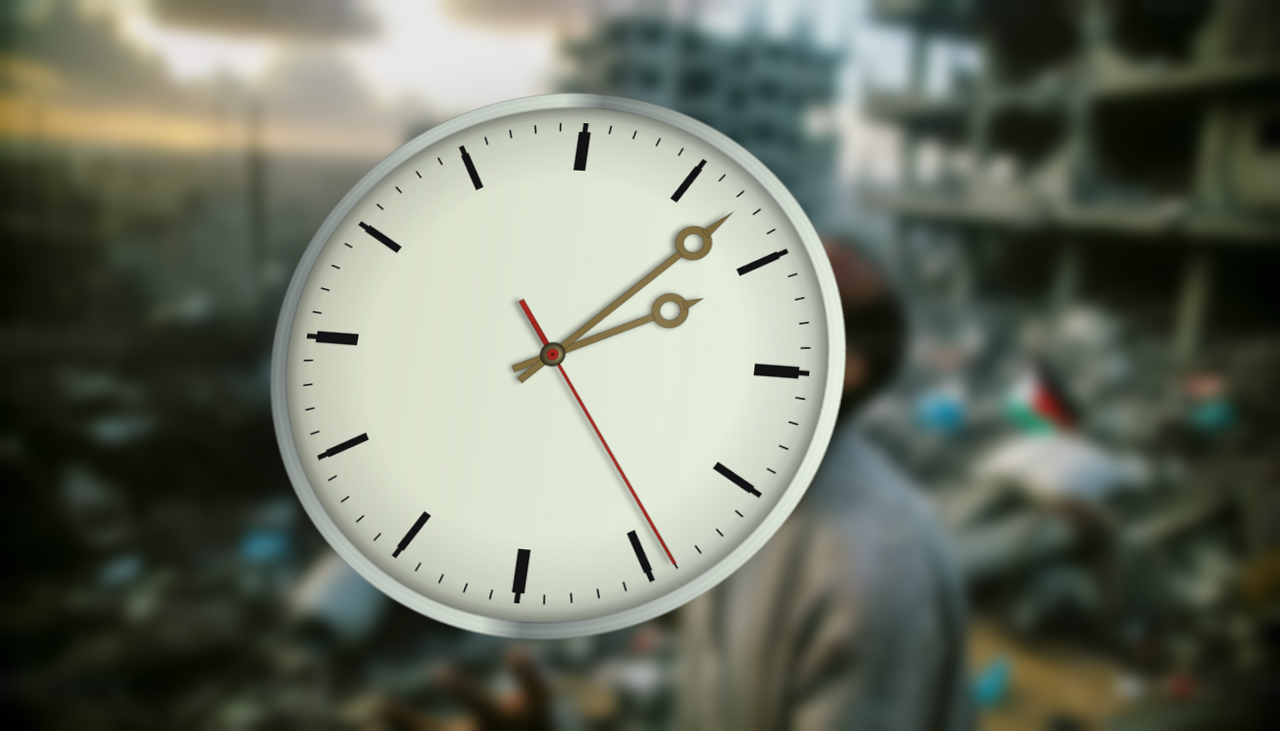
{"hour": 2, "minute": 7, "second": 24}
